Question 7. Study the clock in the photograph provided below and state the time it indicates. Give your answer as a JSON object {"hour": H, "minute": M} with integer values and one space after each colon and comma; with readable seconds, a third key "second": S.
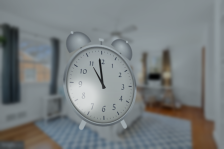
{"hour": 10, "minute": 59}
